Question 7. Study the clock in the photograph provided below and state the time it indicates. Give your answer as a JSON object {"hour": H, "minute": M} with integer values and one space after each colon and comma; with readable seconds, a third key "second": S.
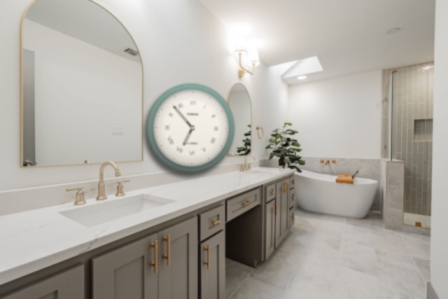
{"hour": 6, "minute": 53}
